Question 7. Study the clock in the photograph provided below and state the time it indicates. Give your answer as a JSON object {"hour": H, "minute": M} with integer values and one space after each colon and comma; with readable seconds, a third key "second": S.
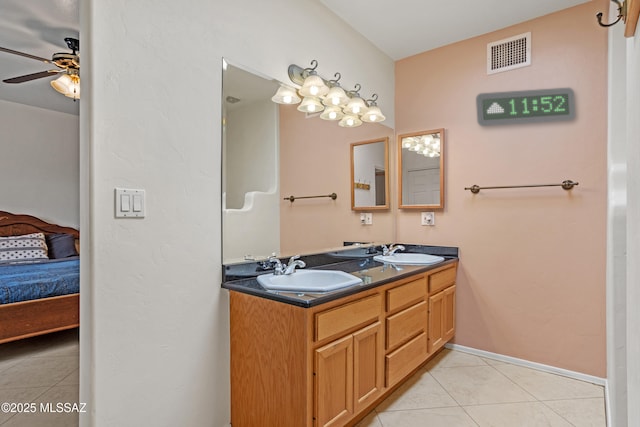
{"hour": 11, "minute": 52}
